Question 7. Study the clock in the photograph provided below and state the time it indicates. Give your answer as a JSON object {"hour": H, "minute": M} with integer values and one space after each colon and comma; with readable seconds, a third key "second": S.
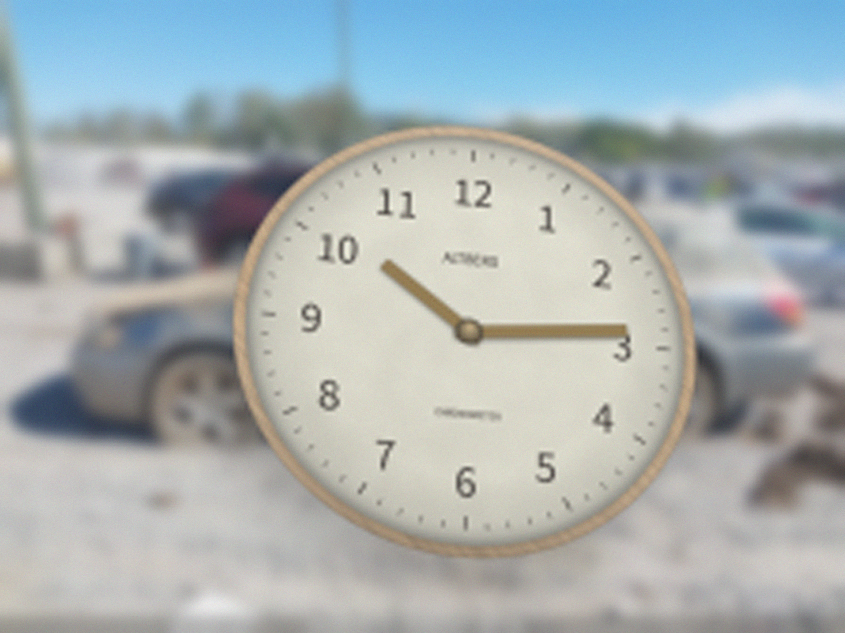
{"hour": 10, "minute": 14}
